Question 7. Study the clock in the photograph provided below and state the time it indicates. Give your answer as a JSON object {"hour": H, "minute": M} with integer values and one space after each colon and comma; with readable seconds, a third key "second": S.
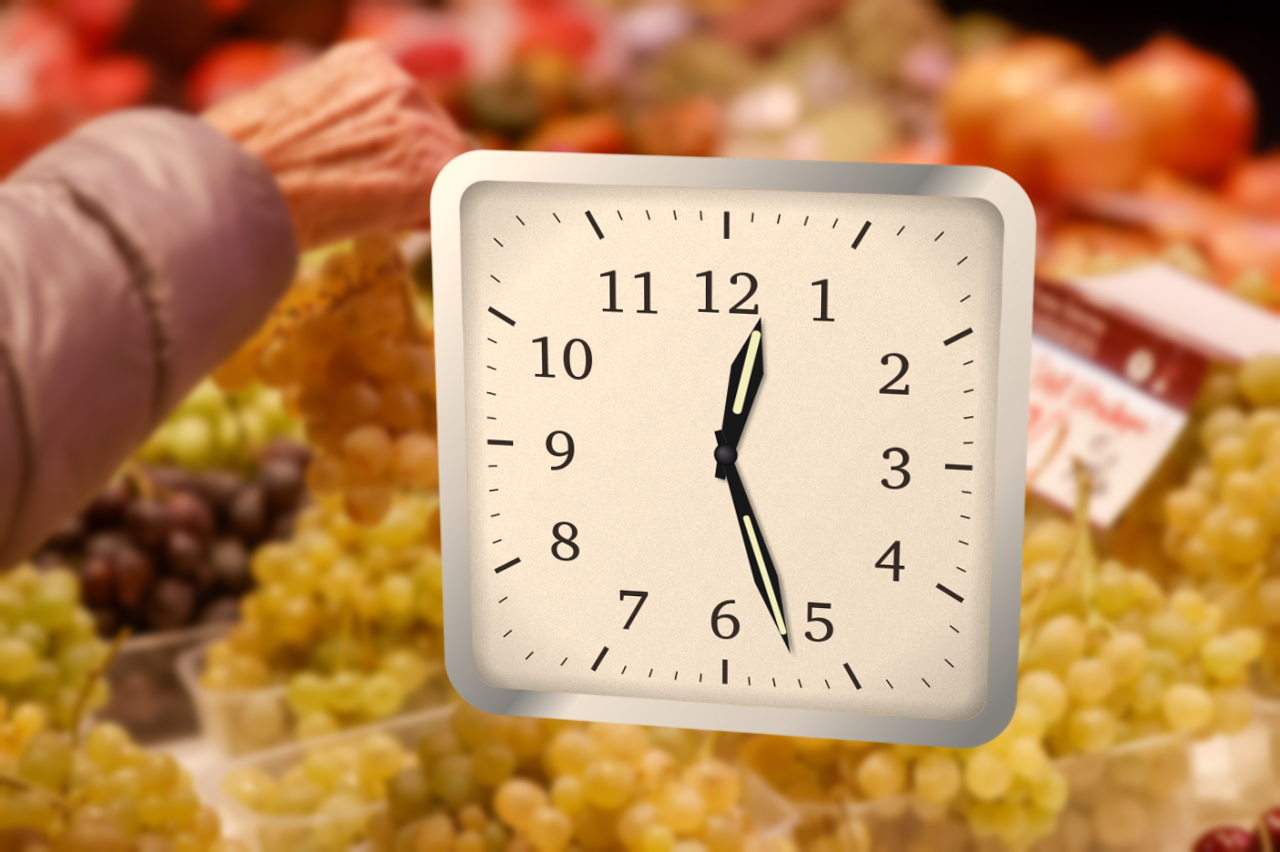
{"hour": 12, "minute": 27}
